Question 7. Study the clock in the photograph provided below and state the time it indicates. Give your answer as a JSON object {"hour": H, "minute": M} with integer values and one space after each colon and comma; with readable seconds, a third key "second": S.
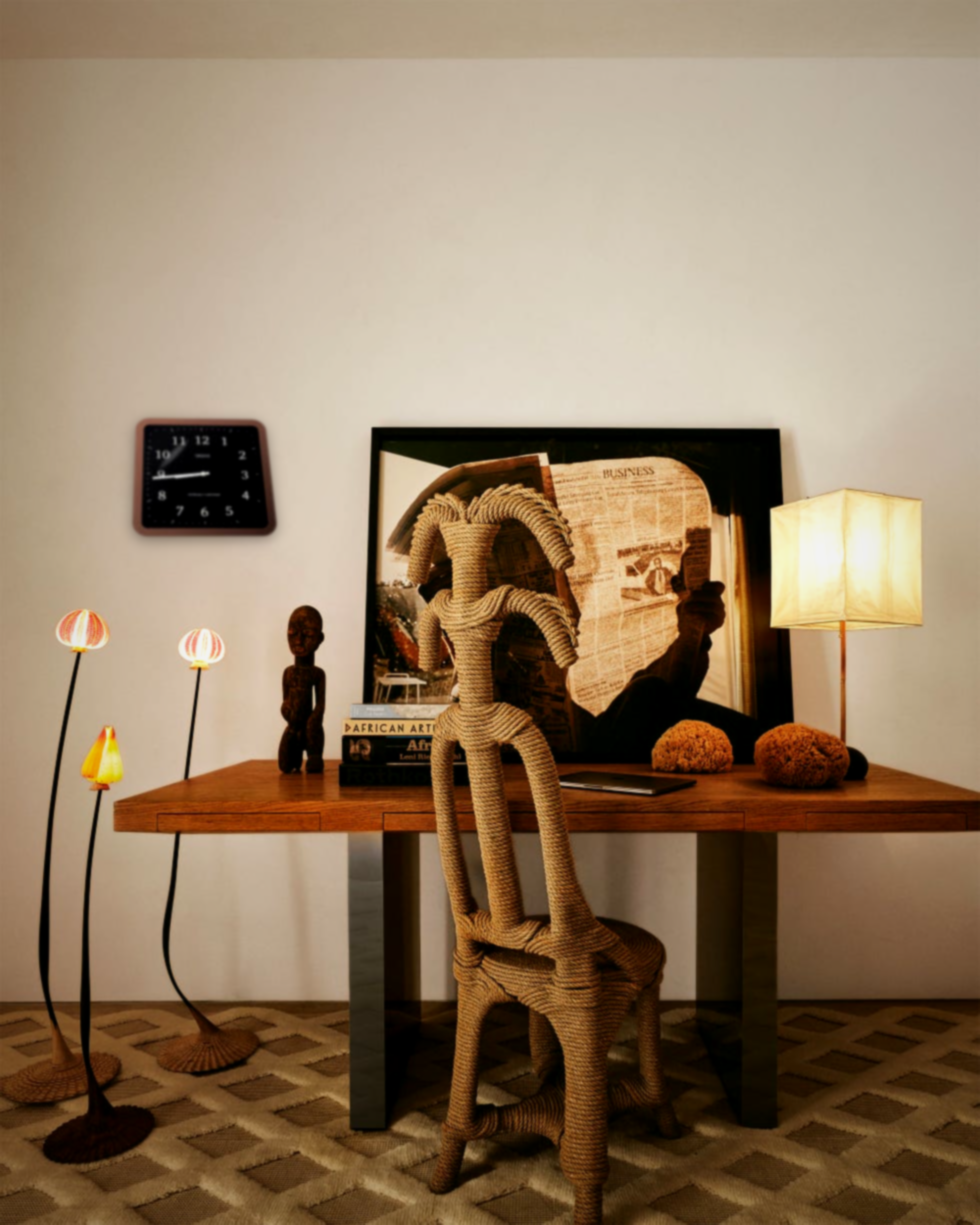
{"hour": 8, "minute": 44}
